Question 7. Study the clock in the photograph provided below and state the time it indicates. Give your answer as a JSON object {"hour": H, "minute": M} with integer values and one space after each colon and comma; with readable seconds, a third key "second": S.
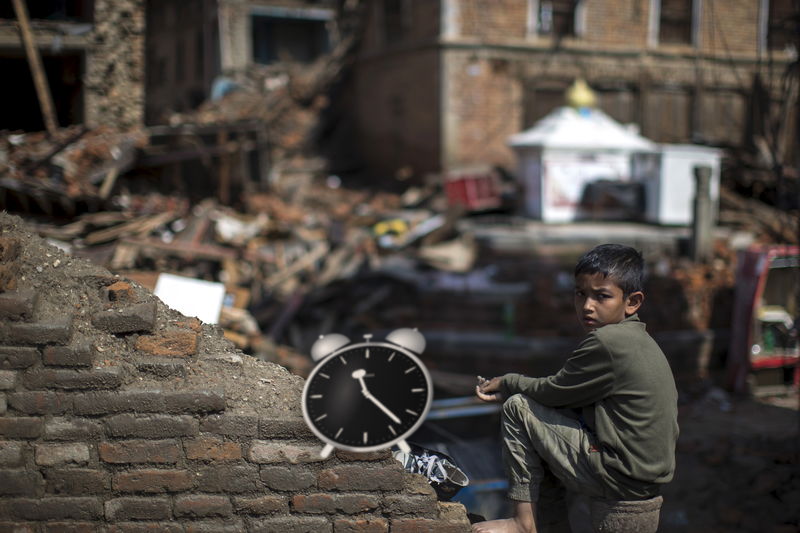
{"hour": 11, "minute": 23}
